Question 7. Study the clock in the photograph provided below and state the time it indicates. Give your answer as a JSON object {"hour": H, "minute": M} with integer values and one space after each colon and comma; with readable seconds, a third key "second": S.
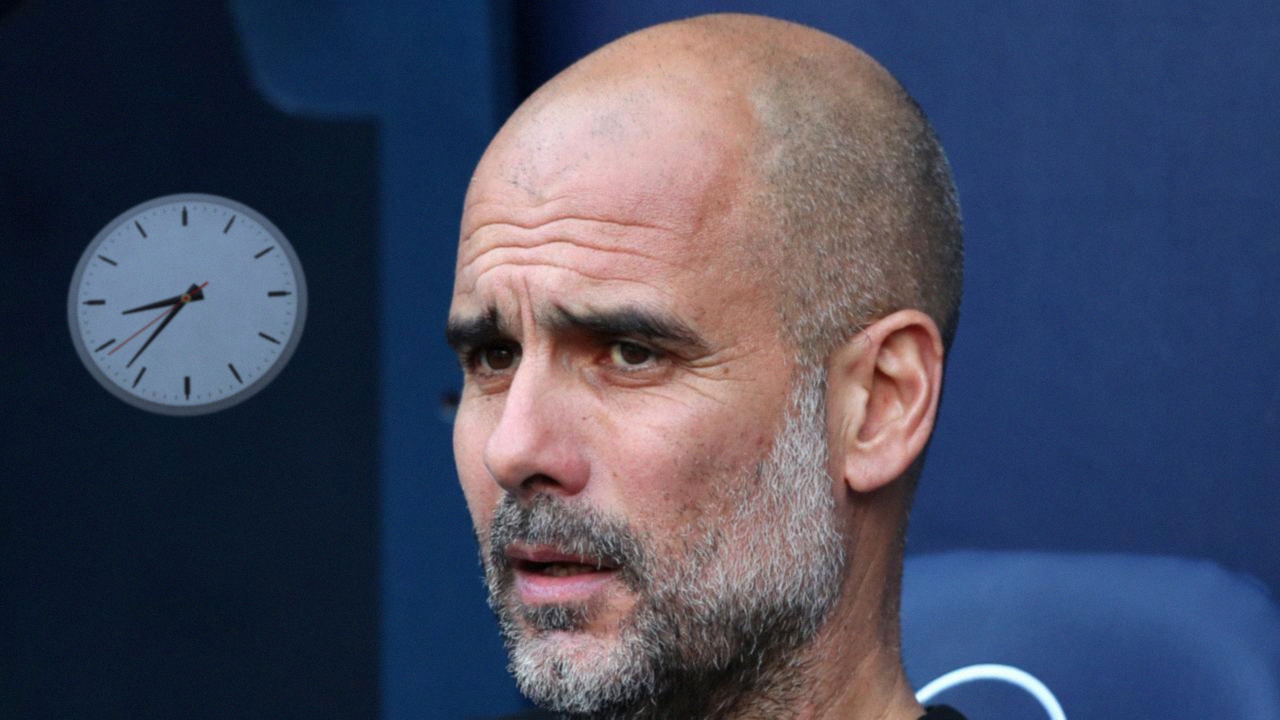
{"hour": 8, "minute": 36, "second": 39}
